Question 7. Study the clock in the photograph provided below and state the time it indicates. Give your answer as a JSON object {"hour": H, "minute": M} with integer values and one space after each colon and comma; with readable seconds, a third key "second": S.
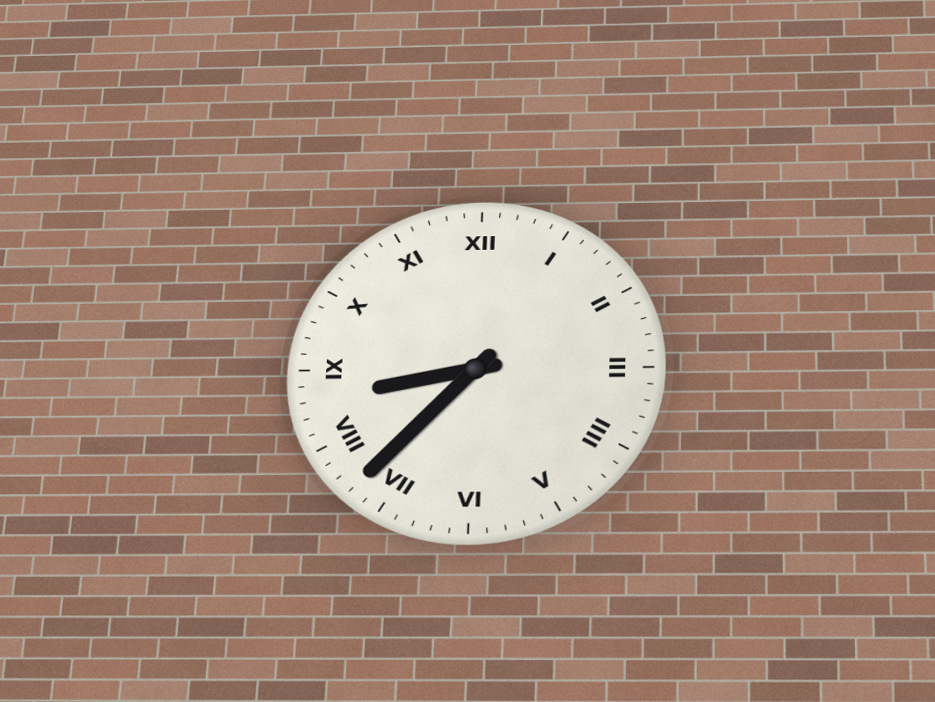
{"hour": 8, "minute": 37}
